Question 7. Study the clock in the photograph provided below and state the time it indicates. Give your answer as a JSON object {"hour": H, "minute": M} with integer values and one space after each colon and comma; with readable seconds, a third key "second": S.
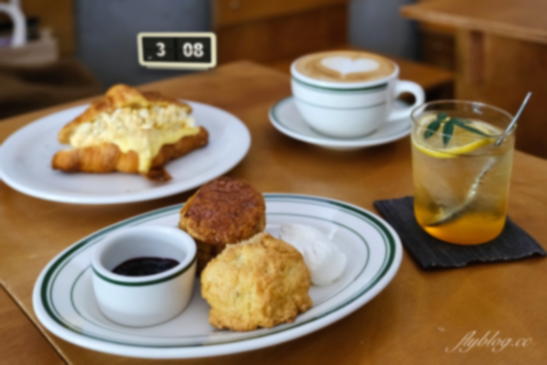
{"hour": 3, "minute": 8}
